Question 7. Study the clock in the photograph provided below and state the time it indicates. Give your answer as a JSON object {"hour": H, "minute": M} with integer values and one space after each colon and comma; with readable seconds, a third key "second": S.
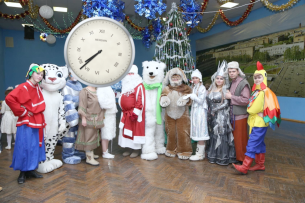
{"hour": 7, "minute": 37}
